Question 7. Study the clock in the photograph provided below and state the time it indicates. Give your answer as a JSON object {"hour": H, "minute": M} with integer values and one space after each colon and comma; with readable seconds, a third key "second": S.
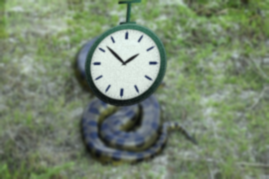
{"hour": 1, "minute": 52}
